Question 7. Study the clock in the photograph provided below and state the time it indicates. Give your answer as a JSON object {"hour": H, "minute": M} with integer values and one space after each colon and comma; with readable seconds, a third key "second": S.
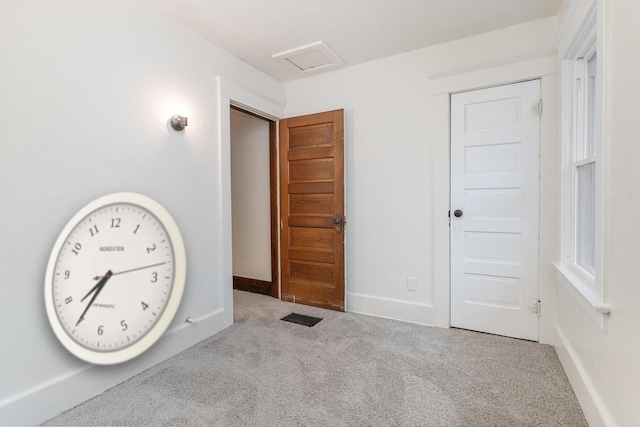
{"hour": 7, "minute": 35, "second": 13}
